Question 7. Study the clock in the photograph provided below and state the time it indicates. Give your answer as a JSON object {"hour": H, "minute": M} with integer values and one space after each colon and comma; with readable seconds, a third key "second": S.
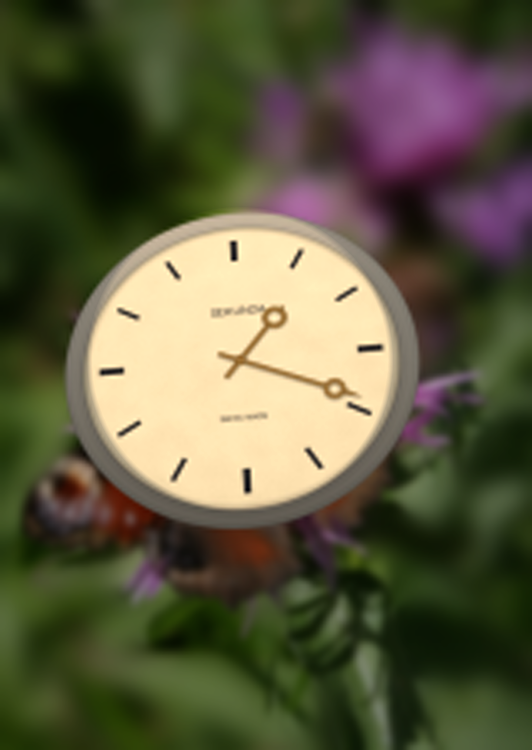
{"hour": 1, "minute": 19}
